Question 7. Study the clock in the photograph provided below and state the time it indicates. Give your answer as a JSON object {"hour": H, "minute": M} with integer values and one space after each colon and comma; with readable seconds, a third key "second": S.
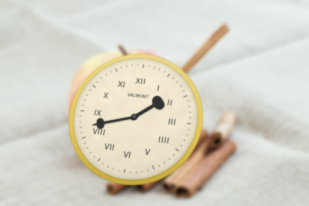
{"hour": 1, "minute": 42}
